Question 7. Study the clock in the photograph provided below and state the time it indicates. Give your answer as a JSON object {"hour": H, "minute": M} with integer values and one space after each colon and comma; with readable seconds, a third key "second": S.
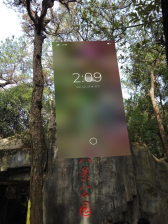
{"hour": 2, "minute": 9}
